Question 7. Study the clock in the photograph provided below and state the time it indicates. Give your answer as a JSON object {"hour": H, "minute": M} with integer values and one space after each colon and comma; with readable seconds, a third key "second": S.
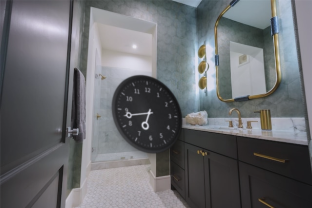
{"hour": 6, "minute": 43}
